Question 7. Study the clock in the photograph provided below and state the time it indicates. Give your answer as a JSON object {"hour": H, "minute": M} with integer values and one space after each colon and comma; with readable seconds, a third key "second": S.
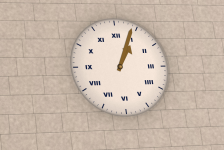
{"hour": 1, "minute": 4}
